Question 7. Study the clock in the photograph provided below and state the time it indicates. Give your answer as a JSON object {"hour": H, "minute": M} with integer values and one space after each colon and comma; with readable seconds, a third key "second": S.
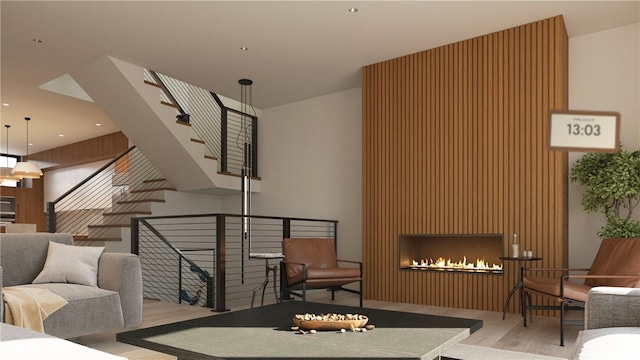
{"hour": 13, "minute": 3}
